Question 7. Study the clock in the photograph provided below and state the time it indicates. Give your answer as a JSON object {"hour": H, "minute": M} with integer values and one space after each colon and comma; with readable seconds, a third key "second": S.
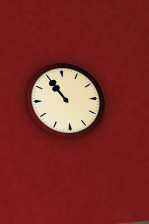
{"hour": 10, "minute": 55}
